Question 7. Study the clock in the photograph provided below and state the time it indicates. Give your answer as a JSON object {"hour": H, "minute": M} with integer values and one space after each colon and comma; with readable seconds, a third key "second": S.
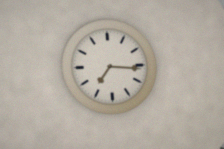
{"hour": 7, "minute": 16}
